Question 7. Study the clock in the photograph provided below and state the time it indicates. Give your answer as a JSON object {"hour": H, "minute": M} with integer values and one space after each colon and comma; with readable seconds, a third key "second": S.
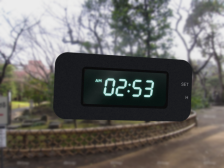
{"hour": 2, "minute": 53}
